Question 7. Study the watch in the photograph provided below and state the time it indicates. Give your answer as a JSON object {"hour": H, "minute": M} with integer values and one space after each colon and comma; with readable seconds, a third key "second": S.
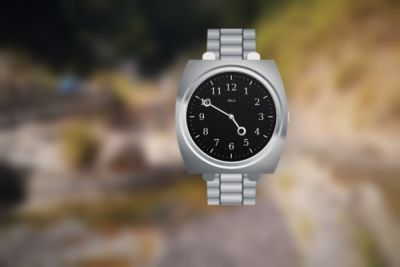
{"hour": 4, "minute": 50}
